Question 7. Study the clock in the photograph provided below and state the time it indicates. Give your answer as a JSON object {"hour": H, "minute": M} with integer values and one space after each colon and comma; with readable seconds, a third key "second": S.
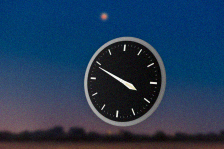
{"hour": 3, "minute": 49}
